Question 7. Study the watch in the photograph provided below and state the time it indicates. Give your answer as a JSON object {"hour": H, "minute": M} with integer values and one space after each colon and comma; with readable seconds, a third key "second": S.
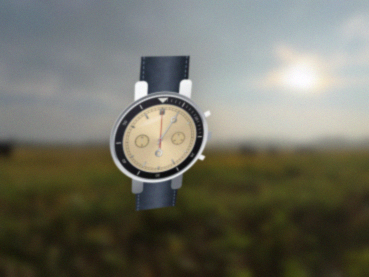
{"hour": 6, "minute": 5}
